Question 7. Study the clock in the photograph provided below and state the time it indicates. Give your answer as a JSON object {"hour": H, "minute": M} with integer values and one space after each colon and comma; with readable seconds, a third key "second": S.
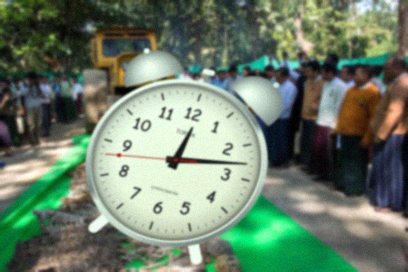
{"hour": 12, "minute": 12, "second": 43}
